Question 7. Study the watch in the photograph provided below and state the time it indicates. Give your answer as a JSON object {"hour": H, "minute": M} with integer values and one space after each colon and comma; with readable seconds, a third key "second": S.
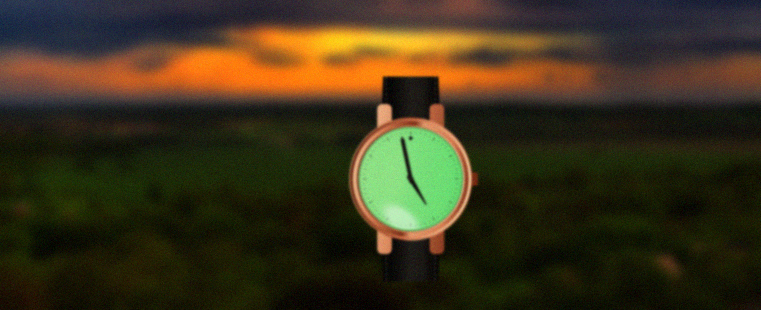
{"hour": 4, "minute": 58}
